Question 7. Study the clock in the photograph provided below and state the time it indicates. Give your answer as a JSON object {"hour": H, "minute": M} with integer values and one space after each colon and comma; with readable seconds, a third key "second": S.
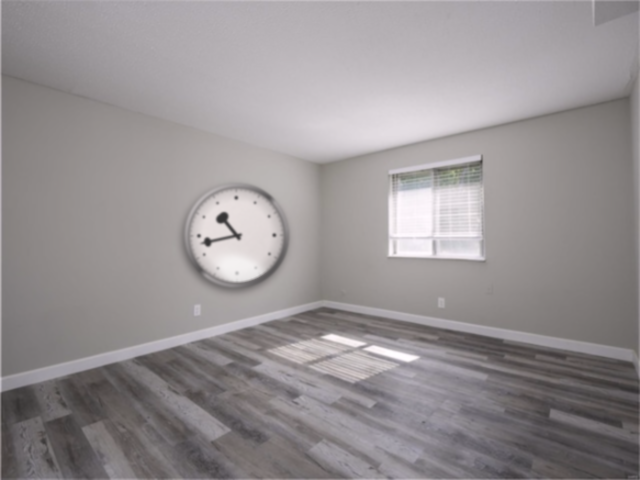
{"hour": 10, "minute": 43}
